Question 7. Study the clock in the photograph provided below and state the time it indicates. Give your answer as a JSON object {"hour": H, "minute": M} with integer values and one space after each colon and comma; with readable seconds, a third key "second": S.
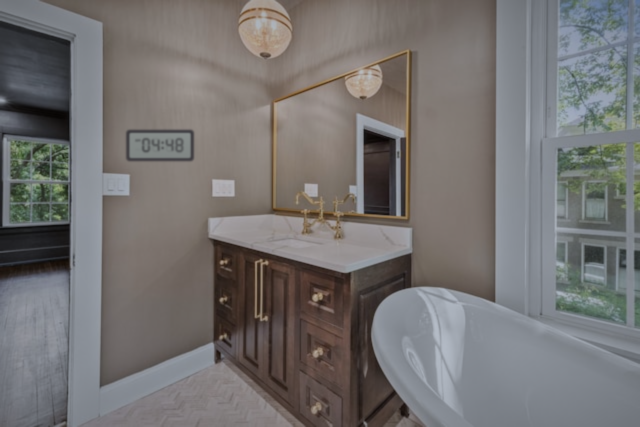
{"hour": 4, "minute": 48}
